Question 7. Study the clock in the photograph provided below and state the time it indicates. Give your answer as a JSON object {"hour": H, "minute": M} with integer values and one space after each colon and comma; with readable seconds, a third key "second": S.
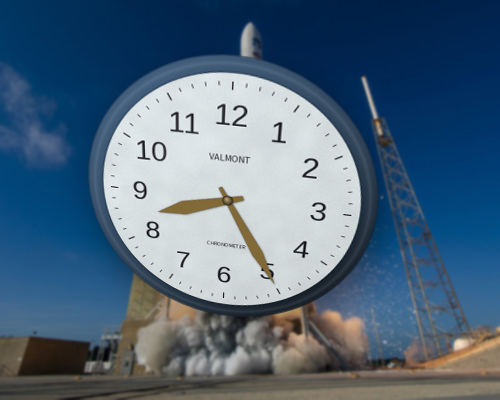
{"hour": 8, "minute": 25}
